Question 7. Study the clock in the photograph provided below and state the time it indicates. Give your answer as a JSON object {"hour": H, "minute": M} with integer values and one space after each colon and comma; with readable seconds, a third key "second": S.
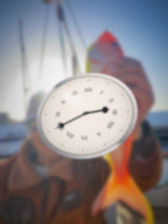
{"hour": 2, "minute": 40}
